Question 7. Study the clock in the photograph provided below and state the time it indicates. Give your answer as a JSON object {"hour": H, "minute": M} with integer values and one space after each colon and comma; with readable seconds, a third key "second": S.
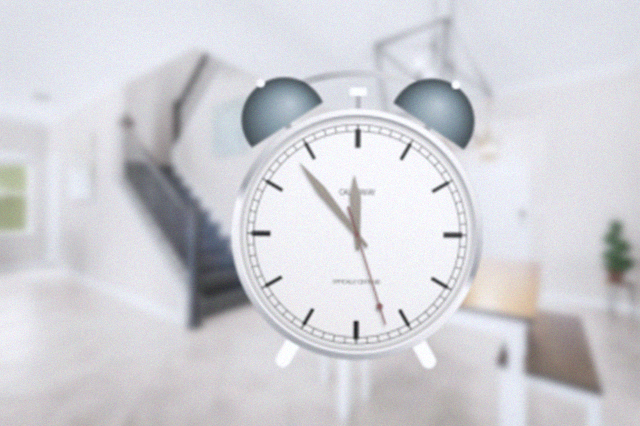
{"hour": 11, "minute": 53, "second": 27}
